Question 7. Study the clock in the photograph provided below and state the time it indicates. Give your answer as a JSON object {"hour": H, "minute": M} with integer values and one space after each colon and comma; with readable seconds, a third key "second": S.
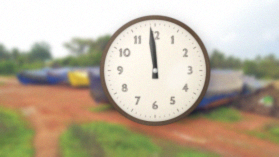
{"hour": 11, "minute": 59}
